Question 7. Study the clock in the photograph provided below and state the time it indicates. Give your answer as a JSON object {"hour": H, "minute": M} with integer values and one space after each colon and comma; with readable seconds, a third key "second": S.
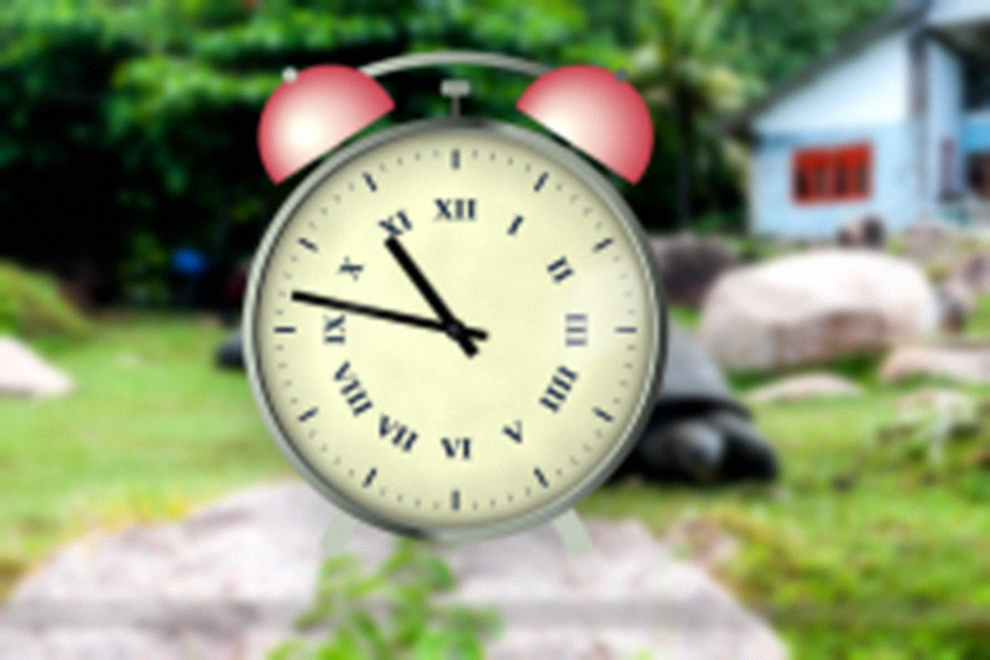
{"hour": 10, "minute": 47}
